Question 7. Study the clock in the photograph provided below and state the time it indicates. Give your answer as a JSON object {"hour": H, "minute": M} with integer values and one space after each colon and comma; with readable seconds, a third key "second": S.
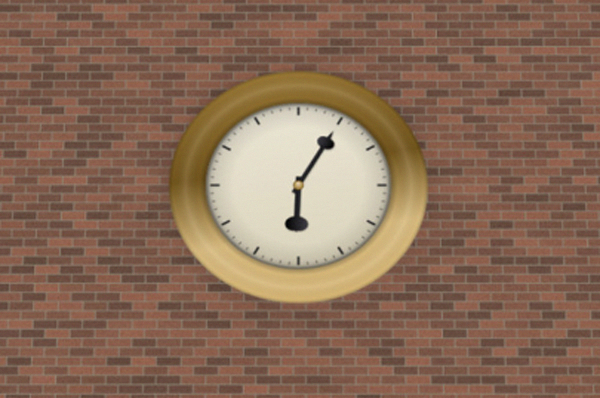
{"hour": 6, "minute": 5}
